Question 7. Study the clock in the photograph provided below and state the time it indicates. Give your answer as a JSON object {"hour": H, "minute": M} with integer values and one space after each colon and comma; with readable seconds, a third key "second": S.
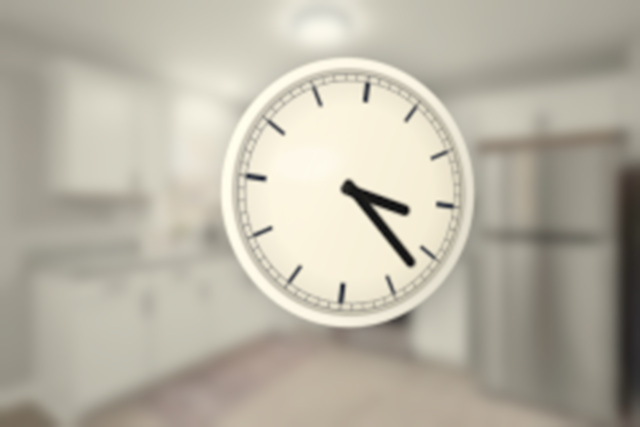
{"hour": 3, "minute": 22}
